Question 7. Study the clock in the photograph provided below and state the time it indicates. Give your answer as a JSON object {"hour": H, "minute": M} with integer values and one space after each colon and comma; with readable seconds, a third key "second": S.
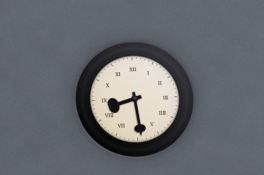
{"hour": 8, "minute": 29}
